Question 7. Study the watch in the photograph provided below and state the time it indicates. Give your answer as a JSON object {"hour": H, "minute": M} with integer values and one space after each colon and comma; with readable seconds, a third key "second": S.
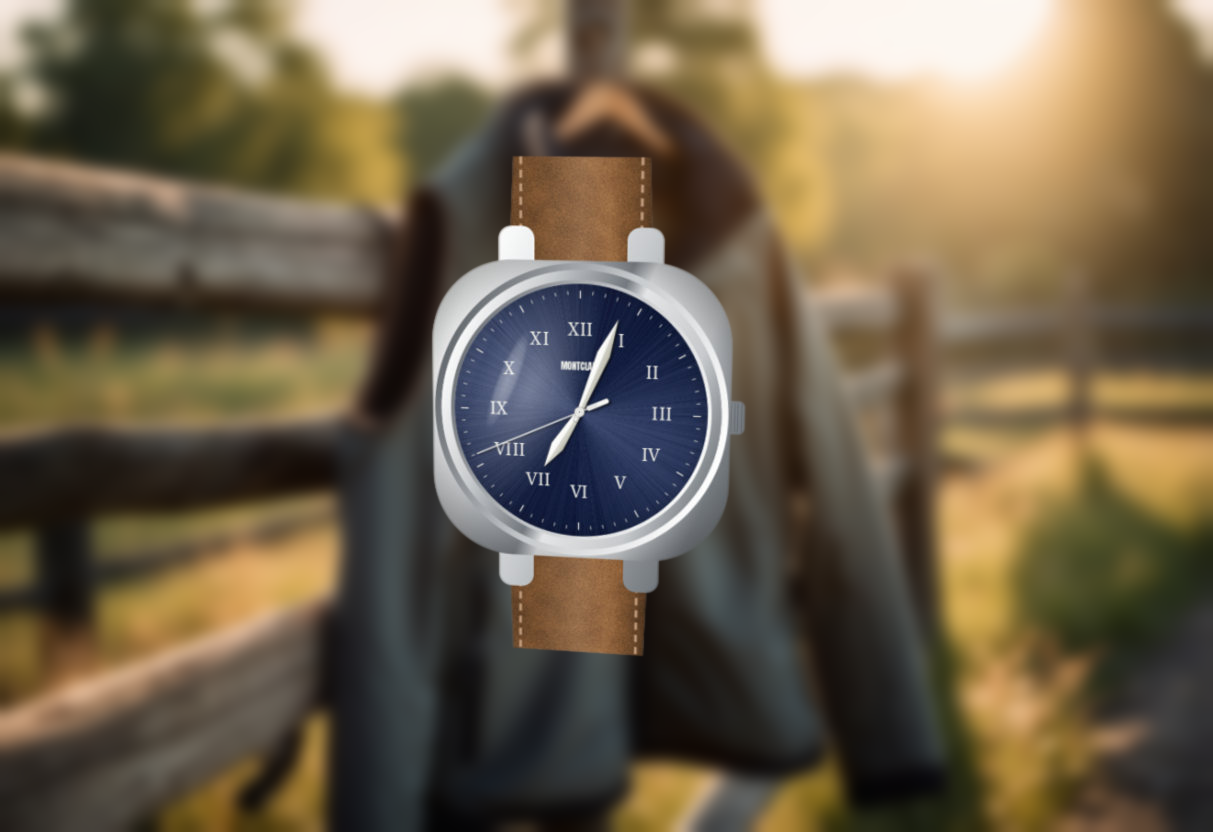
{"hour": 7, "minute": 3, "second": 41}
